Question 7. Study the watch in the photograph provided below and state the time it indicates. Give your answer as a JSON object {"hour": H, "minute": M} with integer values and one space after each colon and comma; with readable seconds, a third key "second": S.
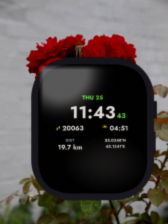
{"hour": 11, "minute": 43}
